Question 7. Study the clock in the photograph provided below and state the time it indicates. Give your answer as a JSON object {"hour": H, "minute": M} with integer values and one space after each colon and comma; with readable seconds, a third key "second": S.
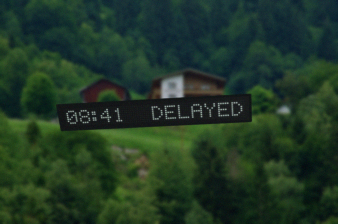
{"hour": 8, "minute": 41}
